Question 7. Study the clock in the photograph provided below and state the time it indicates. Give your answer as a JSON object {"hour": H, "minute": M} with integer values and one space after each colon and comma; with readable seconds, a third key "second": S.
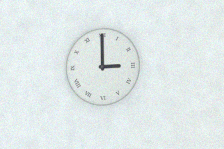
{"hour": 3, "minute": 0}
